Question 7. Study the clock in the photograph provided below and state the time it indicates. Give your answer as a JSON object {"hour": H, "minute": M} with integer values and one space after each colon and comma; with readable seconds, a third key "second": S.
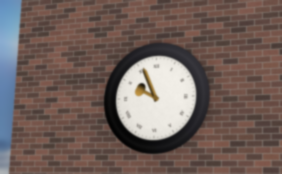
{"hour": 9, "minute": 56}
